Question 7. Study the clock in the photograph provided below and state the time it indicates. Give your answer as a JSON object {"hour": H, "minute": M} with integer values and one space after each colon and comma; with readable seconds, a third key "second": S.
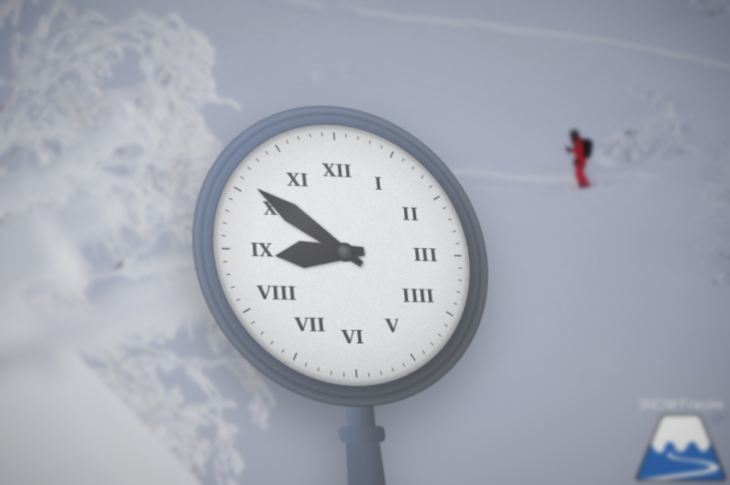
{"hour": 8, "minute": 51}
